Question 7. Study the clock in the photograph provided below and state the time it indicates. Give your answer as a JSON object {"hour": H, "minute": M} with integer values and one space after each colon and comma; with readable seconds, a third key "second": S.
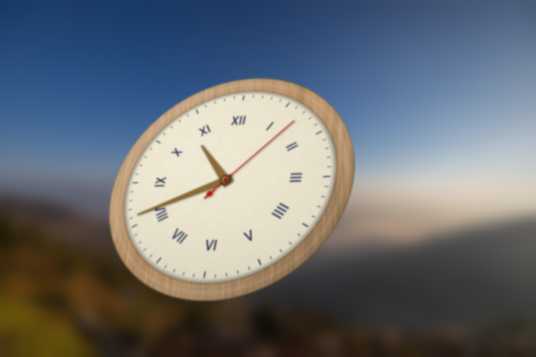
{"hour": 10, "minute": 41, "second": 7}
